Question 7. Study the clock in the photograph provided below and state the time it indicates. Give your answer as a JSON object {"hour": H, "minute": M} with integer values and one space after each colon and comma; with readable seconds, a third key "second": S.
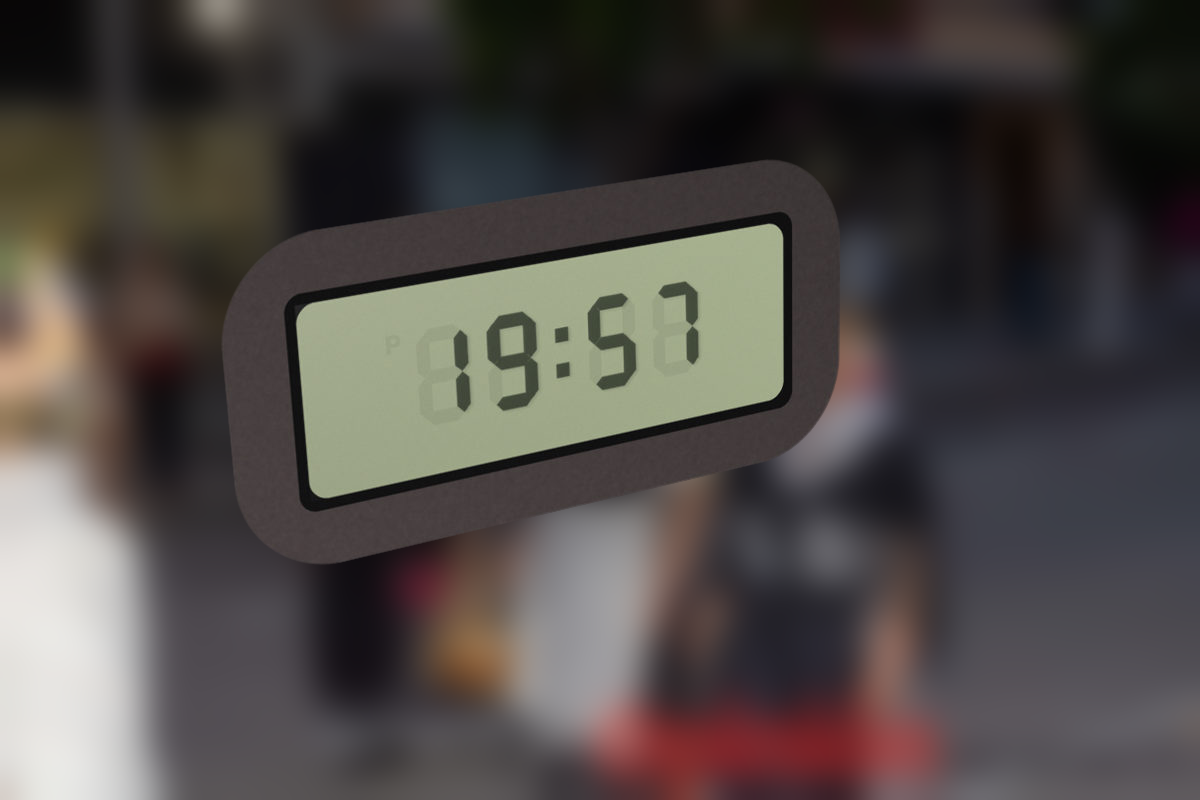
{"hour": 19, "minute": 57}
